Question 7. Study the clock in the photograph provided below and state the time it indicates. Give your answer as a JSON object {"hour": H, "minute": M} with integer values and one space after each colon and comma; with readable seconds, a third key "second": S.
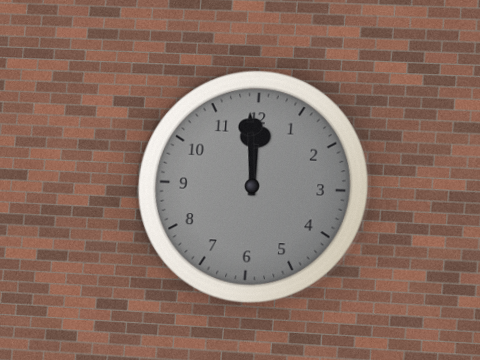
{"hour": 11, "minute": 59}
